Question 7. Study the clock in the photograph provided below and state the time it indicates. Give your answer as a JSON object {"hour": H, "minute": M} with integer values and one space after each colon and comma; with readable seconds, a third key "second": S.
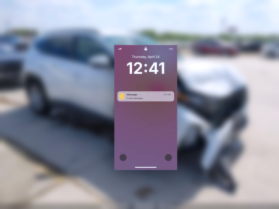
{"hour": 12, "minute": 41}
